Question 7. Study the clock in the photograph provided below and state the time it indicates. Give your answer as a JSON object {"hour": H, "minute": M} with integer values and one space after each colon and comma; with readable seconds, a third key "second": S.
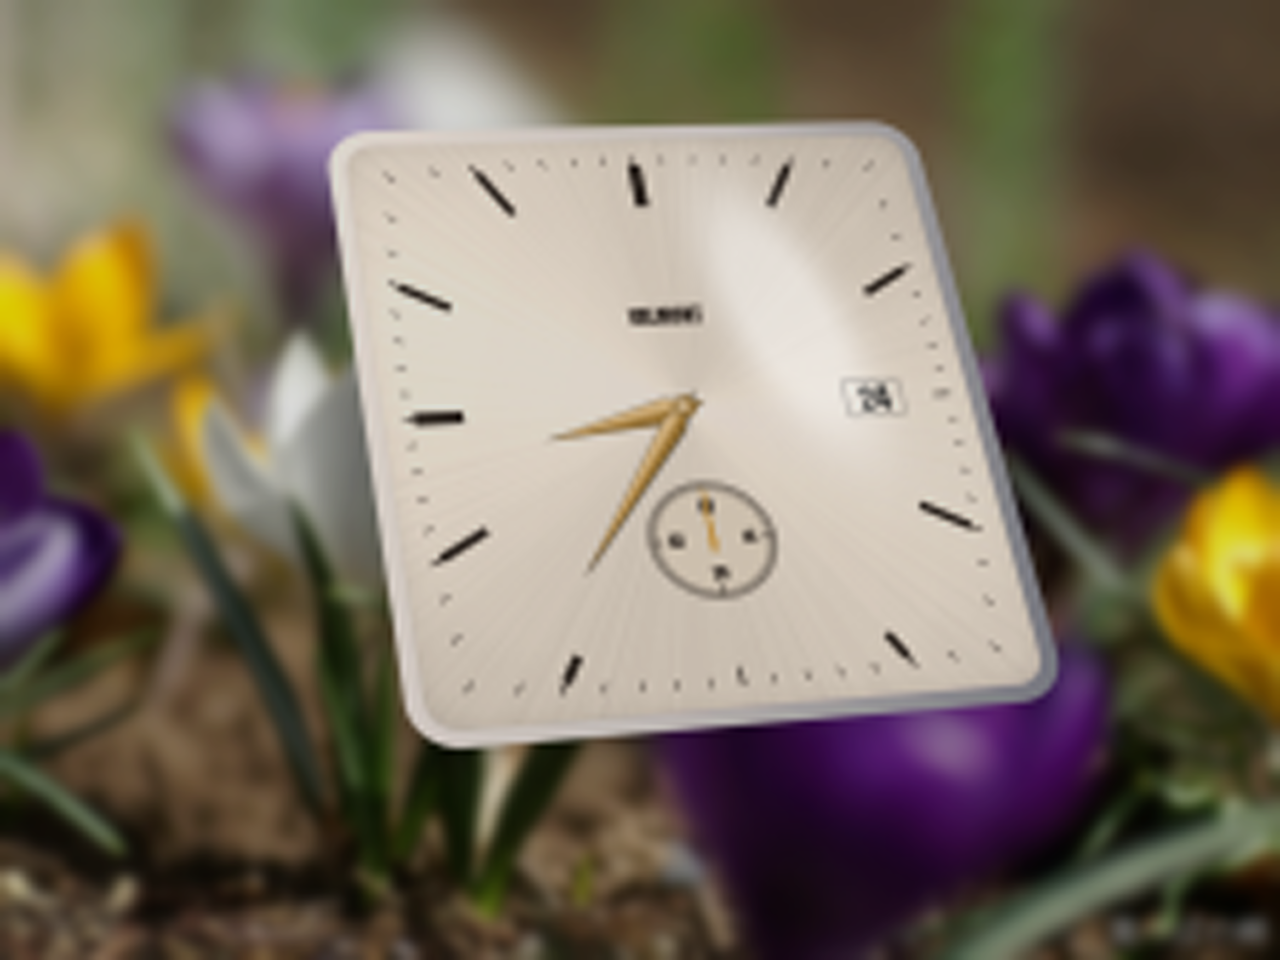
{"hour": 8, "minute": 36}
